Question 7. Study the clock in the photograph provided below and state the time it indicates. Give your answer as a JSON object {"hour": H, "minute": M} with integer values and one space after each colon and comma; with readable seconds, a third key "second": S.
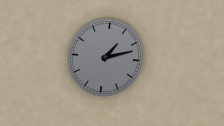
{"hour": 1, "minute": 12}
